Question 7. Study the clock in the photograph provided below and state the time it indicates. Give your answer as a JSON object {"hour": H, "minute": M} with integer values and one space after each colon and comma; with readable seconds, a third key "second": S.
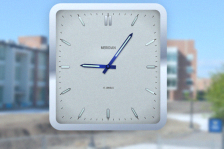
{"hour": 9, "minute": 6}
